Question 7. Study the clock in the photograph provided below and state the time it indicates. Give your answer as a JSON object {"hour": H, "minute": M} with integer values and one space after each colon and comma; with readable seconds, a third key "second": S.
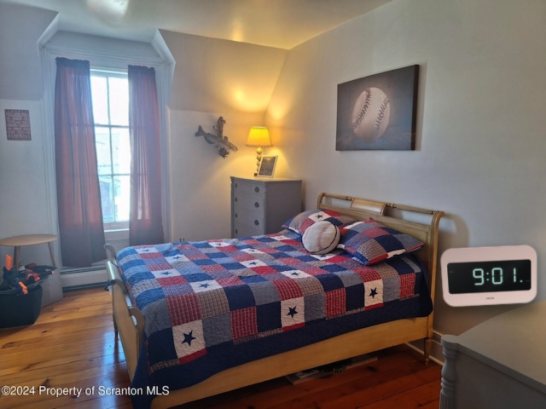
{"hour": 9, "minute": 1}
